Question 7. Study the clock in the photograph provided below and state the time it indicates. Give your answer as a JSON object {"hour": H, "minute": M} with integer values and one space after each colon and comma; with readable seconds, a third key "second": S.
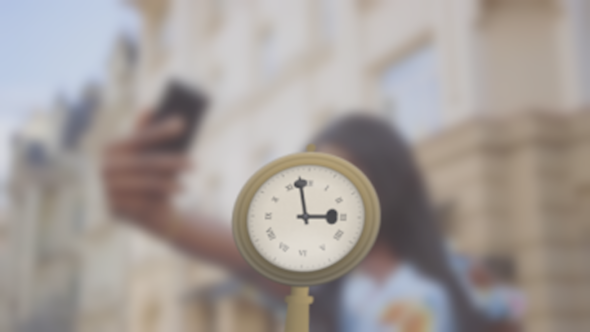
{"hour": 2, "minute": 58}
